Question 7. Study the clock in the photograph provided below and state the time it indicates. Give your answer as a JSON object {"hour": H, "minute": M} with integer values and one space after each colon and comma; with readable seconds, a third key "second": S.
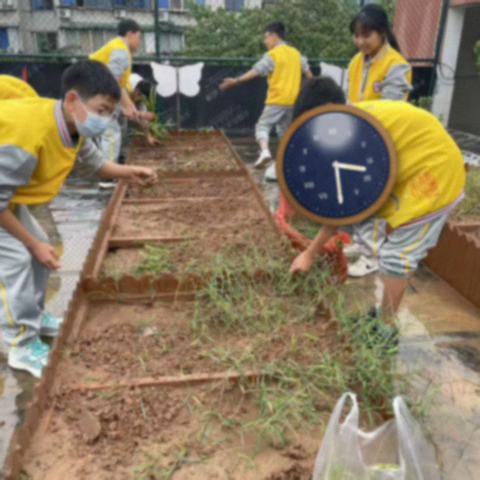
{"hour": 3, "minute": 30}
